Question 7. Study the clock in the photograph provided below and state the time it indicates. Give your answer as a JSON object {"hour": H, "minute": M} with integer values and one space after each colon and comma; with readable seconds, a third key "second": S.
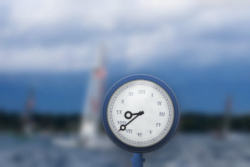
{"hour": 8, "minute": 38}
